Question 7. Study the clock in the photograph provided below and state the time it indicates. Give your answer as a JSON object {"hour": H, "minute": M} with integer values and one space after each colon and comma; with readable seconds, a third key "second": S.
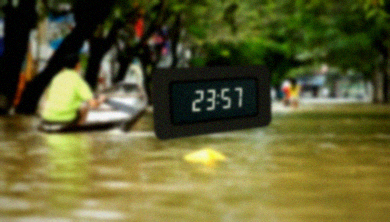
{"hour": 23, "minute": 57}
